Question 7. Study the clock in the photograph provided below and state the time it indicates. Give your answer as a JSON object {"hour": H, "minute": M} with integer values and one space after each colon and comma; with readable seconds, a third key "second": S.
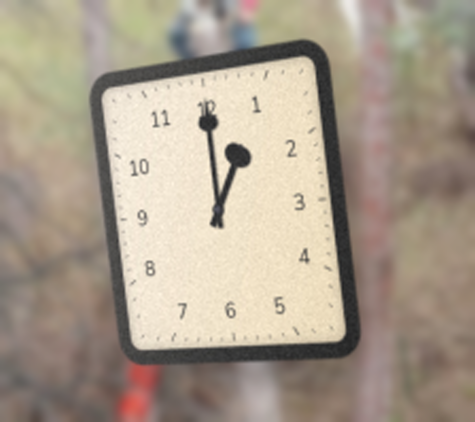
{"hour": 1, "minute": 0}
